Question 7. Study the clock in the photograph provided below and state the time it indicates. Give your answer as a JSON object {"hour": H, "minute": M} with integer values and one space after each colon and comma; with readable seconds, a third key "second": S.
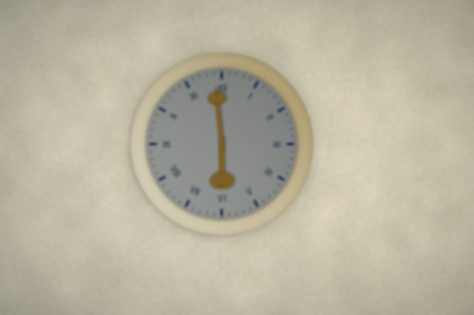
{"hour": 5, "minute": 59}
